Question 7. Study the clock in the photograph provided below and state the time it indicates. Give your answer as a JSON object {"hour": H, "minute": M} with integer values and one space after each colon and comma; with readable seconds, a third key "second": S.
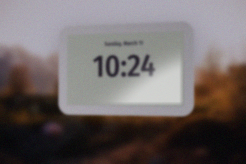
{"hour": 10, "minute": 24}
